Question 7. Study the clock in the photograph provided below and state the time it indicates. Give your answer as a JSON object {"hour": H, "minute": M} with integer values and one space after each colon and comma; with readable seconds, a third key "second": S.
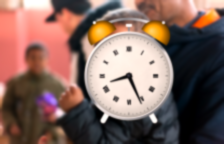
{"hour": 8, "minute": 26}
